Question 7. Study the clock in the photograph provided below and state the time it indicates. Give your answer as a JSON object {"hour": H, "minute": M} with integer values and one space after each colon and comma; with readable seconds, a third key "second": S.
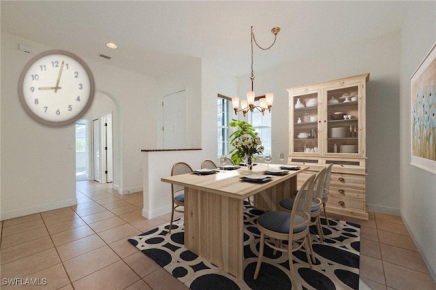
{"hour": 9, "minute": 3}
